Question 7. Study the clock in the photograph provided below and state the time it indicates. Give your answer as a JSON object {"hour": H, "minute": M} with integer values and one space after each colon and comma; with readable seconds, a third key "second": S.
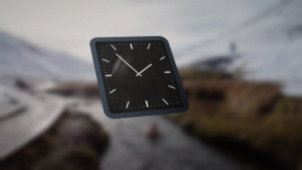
{"hour": 1, "minute": 54}
